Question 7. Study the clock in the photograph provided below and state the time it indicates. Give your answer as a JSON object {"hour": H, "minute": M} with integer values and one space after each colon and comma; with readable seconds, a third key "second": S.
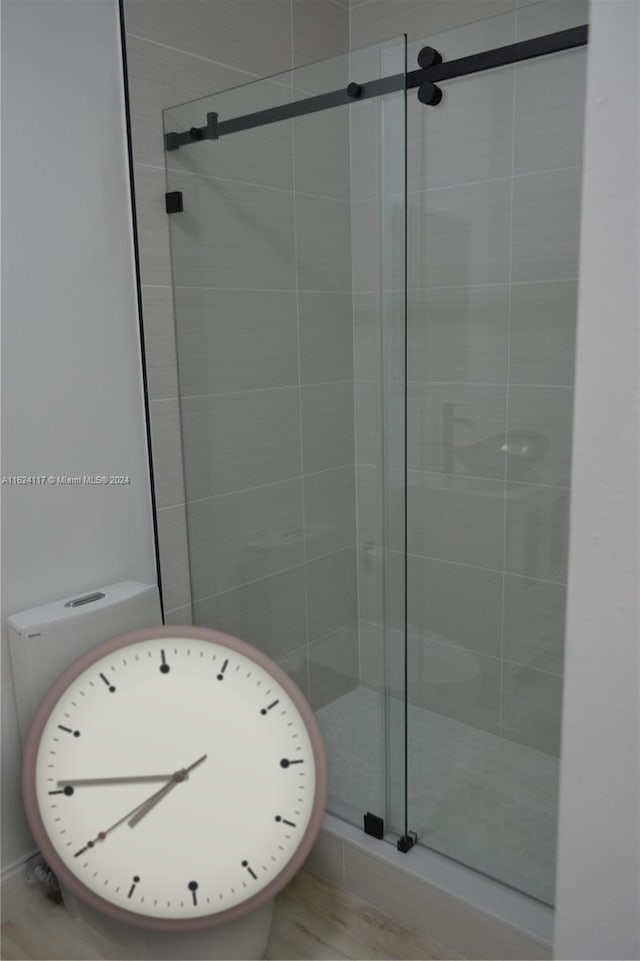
{"hour": 7, "minute": 45, "second": 40}
